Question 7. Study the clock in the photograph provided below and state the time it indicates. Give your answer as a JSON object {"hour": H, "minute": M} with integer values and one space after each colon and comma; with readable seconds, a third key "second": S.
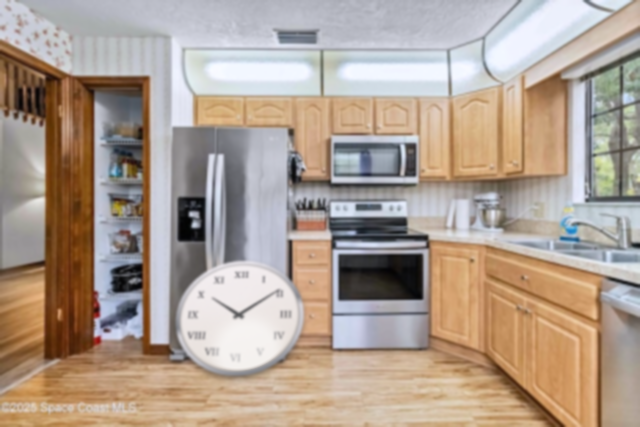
{"hour": 10, "minute": 9}
